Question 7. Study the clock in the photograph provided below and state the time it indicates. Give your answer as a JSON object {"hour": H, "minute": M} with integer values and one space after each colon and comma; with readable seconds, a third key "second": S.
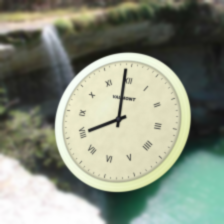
{"hour": 7, "minute": 59}
